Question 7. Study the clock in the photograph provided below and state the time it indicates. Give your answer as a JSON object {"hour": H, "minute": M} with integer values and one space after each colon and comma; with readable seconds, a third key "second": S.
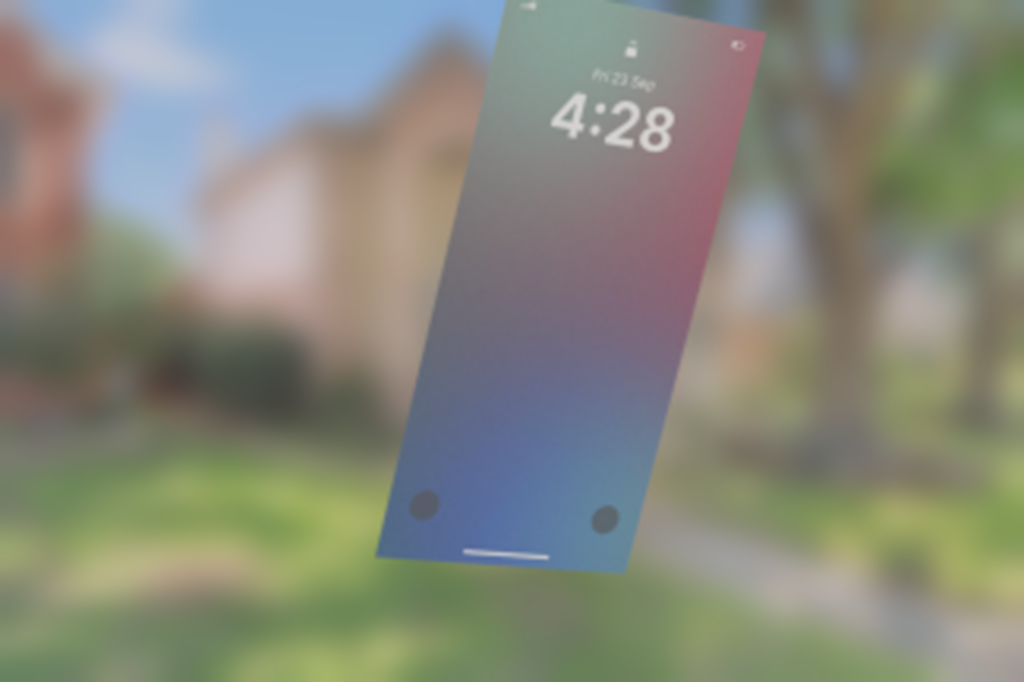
{"hour": 4, "minute": 28}
